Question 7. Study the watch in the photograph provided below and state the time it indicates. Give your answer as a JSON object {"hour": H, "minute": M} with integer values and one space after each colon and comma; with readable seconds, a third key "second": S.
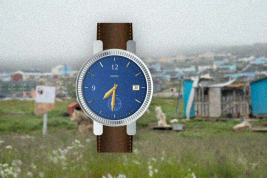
{"hour": 7, "minute": 31}
